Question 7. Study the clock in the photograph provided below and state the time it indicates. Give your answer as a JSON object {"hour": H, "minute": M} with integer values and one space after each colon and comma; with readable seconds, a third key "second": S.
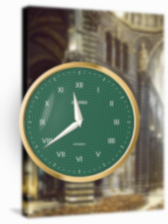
{"hour": 11, "minute": 39}
